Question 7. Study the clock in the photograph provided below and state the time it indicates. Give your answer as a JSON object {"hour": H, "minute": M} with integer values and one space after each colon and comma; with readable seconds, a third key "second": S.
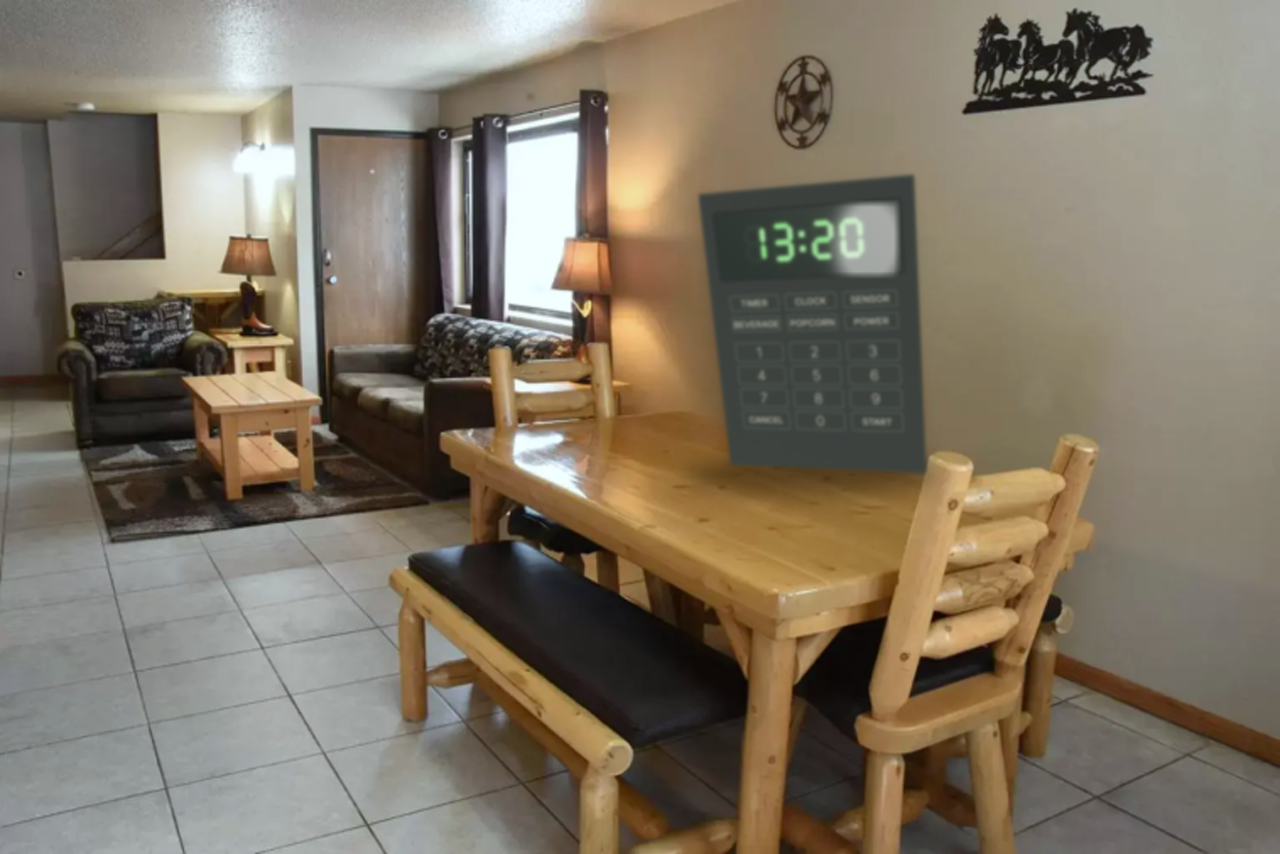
{"hour": 13, "minute": 20}
